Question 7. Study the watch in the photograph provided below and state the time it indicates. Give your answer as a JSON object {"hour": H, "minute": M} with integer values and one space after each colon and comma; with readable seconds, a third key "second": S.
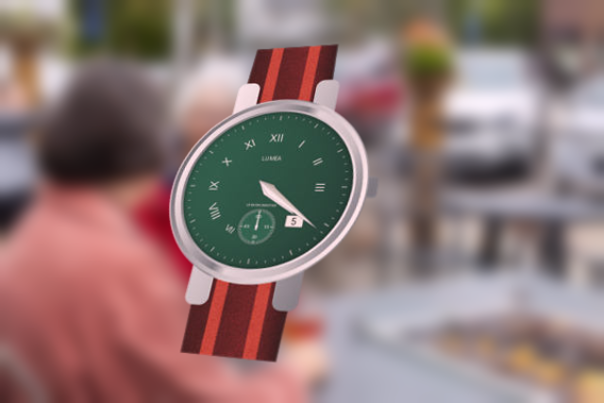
{"hour": 4, "minute": 21}
